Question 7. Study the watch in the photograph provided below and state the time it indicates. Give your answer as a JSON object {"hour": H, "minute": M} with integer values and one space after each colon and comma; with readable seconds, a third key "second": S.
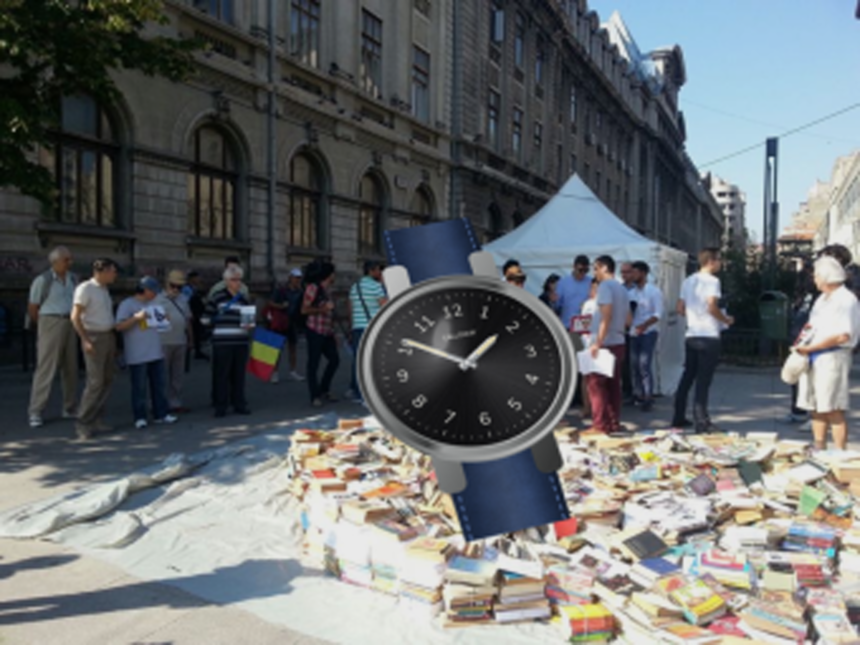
{"hour": 1, "minute": 51}
